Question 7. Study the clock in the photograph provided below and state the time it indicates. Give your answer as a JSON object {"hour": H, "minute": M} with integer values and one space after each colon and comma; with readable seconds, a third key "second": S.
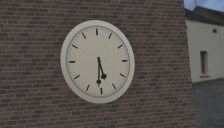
{"hour": 5, "minute": 31}
